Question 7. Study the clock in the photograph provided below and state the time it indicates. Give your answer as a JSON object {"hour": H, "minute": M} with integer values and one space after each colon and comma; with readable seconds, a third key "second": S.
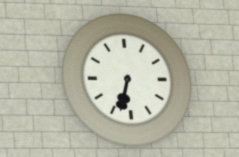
{"hour": 6, "minute": 33}
